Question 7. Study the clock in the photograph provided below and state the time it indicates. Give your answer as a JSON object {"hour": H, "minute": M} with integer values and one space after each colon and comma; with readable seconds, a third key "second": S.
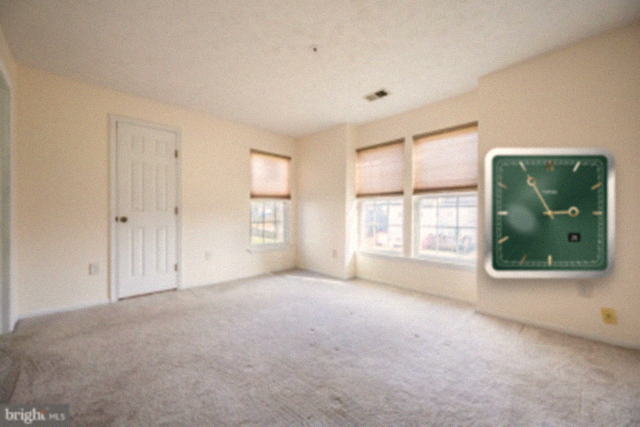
{"hour": 2, "minute": 55}
